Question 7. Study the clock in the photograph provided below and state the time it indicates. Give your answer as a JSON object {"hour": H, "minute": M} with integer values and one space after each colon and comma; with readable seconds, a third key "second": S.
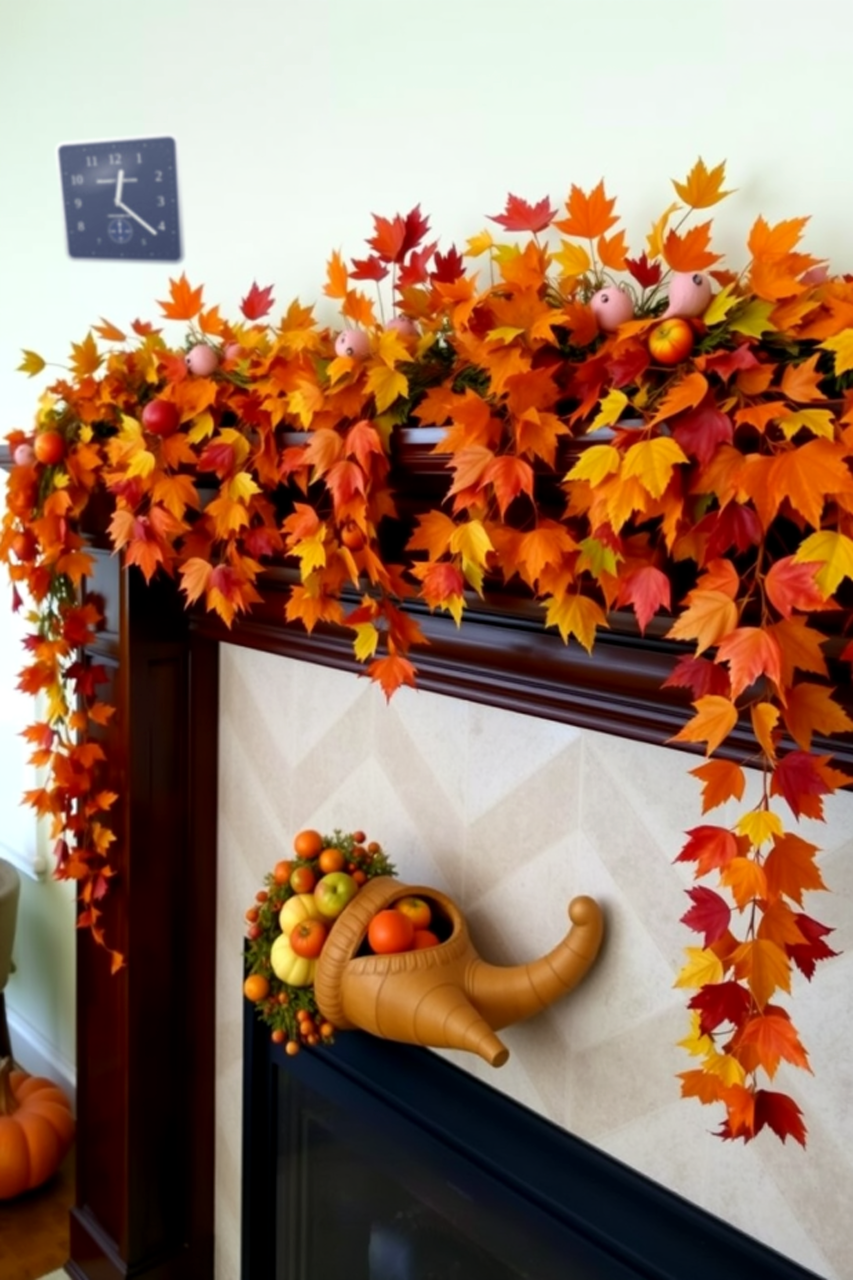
{"hour": 12, "minute": 22}
